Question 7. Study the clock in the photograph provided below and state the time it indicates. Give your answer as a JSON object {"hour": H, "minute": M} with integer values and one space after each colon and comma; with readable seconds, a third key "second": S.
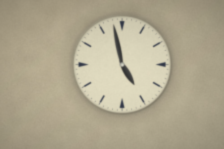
{"hour": 4, "minute": 58}
